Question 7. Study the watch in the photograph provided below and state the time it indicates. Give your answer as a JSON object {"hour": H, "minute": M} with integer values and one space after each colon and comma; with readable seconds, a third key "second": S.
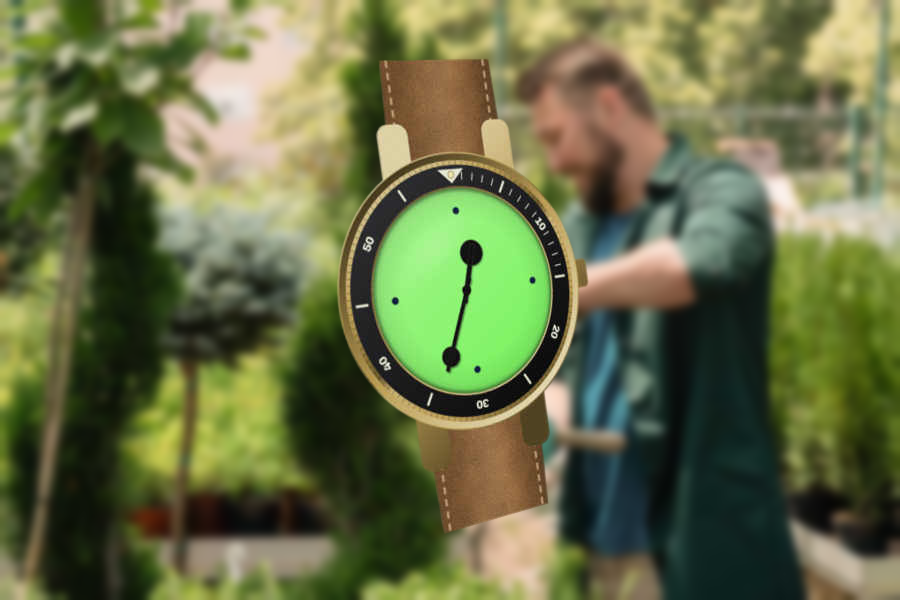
{"hour": 12, "minute": 34}
